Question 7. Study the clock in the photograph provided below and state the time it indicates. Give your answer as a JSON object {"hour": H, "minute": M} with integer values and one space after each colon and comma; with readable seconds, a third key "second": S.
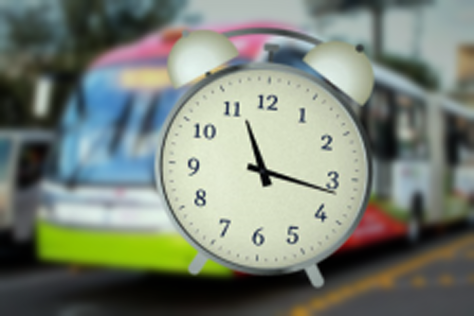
{"hour": 11, "minute": 17}
